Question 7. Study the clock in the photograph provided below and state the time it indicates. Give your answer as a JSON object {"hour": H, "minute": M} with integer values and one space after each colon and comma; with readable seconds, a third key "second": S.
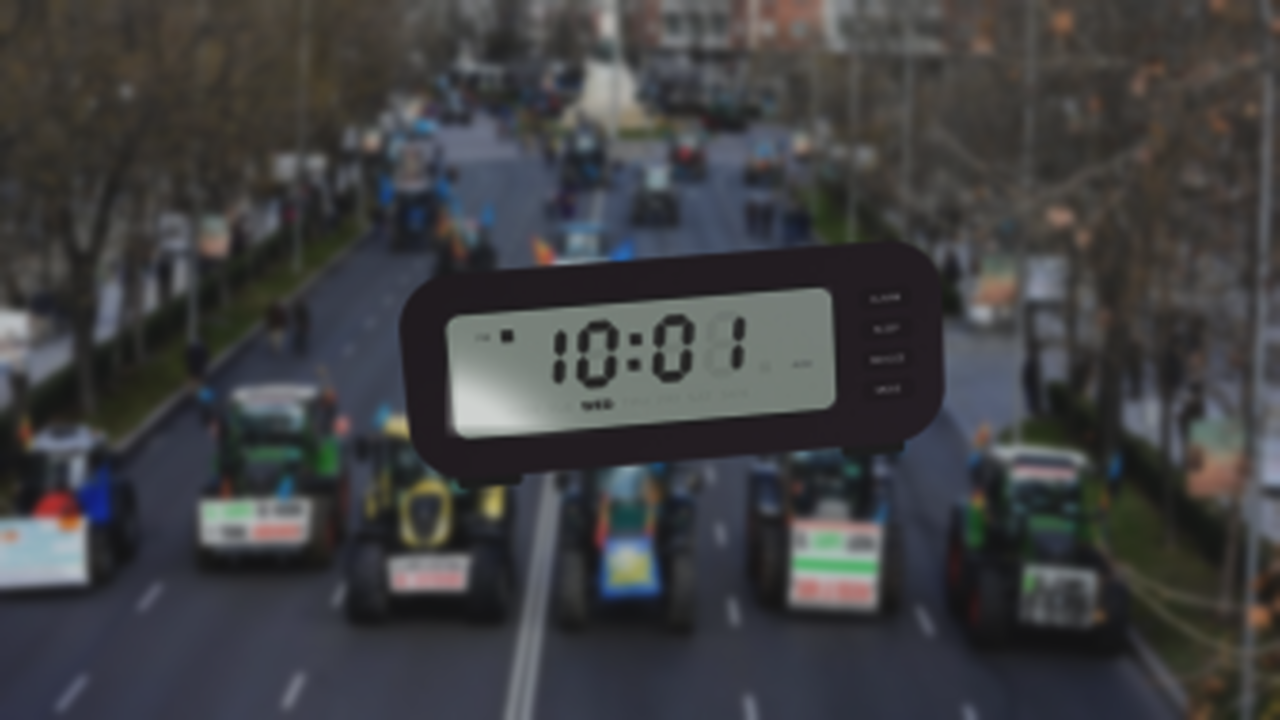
{"hour": 10, "minute": 1}
